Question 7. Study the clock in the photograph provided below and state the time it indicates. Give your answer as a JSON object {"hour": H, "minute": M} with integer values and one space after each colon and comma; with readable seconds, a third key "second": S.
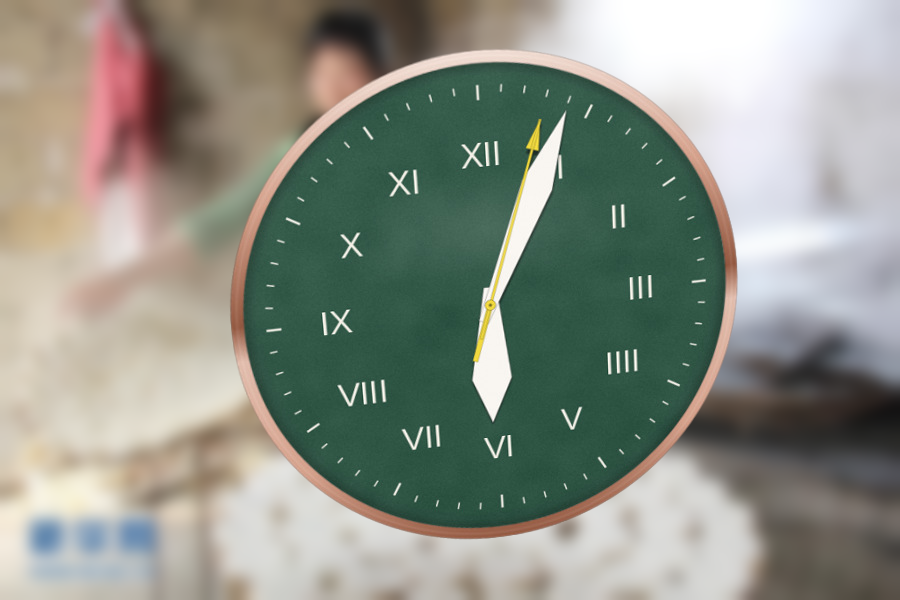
{"hour": 6, "minute": 4, "second": 3}
